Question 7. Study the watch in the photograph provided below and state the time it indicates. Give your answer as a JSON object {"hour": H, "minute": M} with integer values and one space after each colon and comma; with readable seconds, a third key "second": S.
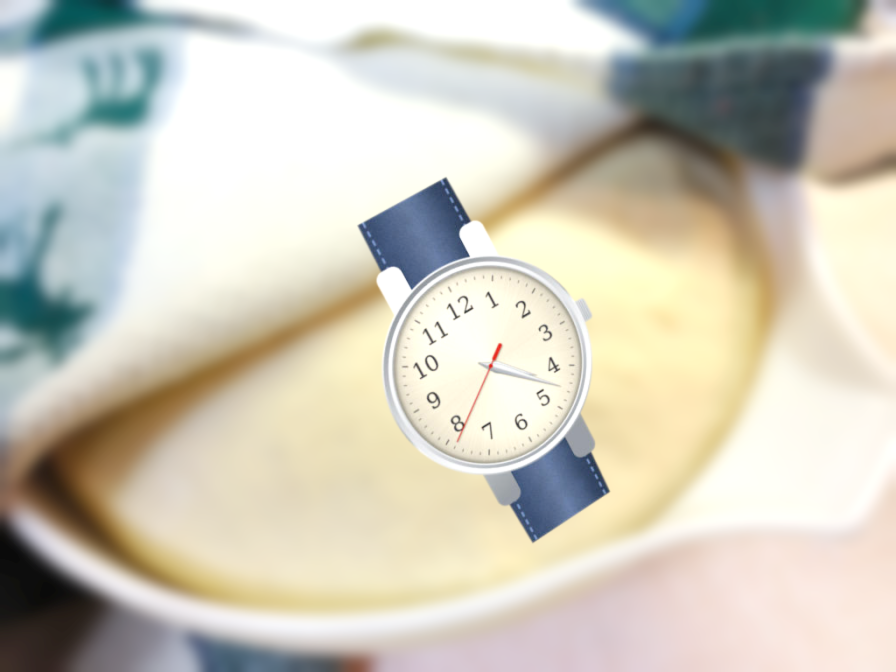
{"hour": 4, "minute": 22, "second": 39}
